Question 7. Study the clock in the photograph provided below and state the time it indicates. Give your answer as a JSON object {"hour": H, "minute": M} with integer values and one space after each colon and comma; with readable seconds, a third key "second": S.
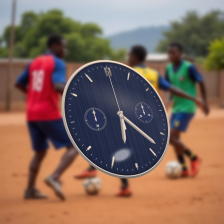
{"hour": 6, "minute": 23}
